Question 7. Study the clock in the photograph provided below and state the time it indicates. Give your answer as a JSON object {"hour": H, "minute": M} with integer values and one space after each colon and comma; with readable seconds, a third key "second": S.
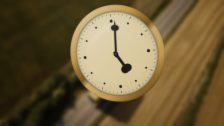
{"hour": 5, "minute": 1}
